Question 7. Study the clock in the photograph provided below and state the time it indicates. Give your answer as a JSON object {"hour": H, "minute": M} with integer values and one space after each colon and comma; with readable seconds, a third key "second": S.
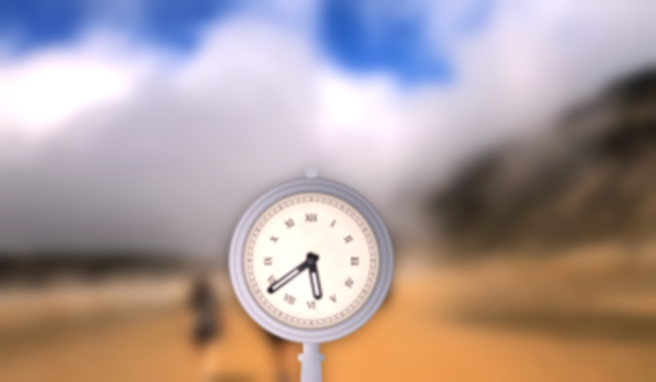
{"hour": 5, "minute": 39}
